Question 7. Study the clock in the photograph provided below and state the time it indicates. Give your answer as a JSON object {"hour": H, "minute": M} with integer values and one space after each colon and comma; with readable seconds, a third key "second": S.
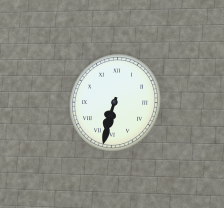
{"hour": 6, "minute": 32}
